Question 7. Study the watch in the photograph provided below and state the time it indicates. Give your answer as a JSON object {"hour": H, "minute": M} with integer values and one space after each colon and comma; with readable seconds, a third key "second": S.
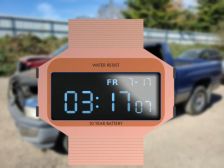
{"hour": 3, "minute": 17, "second": 7}
